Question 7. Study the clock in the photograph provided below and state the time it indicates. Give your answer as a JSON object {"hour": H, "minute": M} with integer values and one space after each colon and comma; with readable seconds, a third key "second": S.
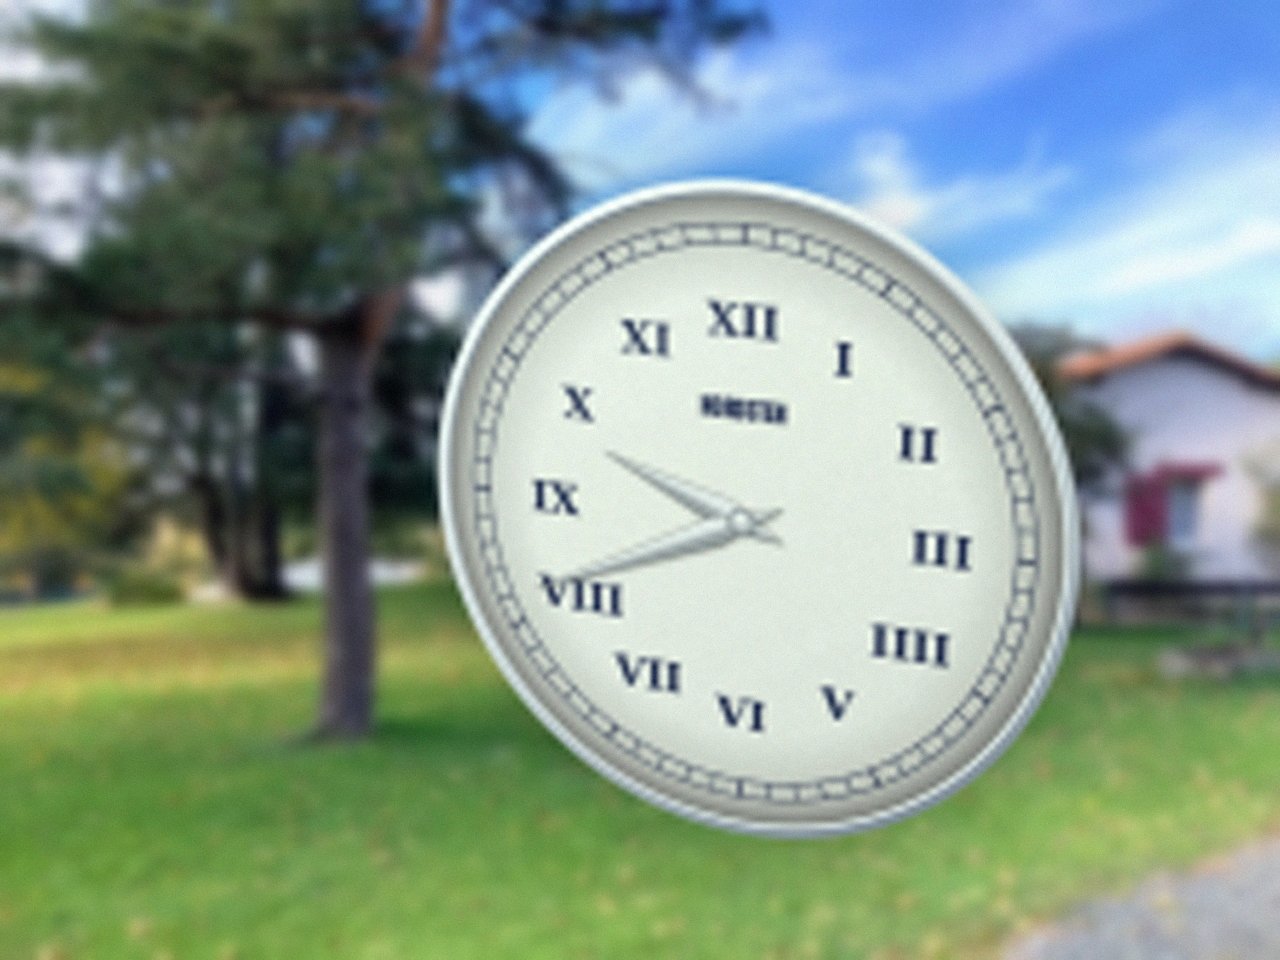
{"hour": 9, "minute": 41}
